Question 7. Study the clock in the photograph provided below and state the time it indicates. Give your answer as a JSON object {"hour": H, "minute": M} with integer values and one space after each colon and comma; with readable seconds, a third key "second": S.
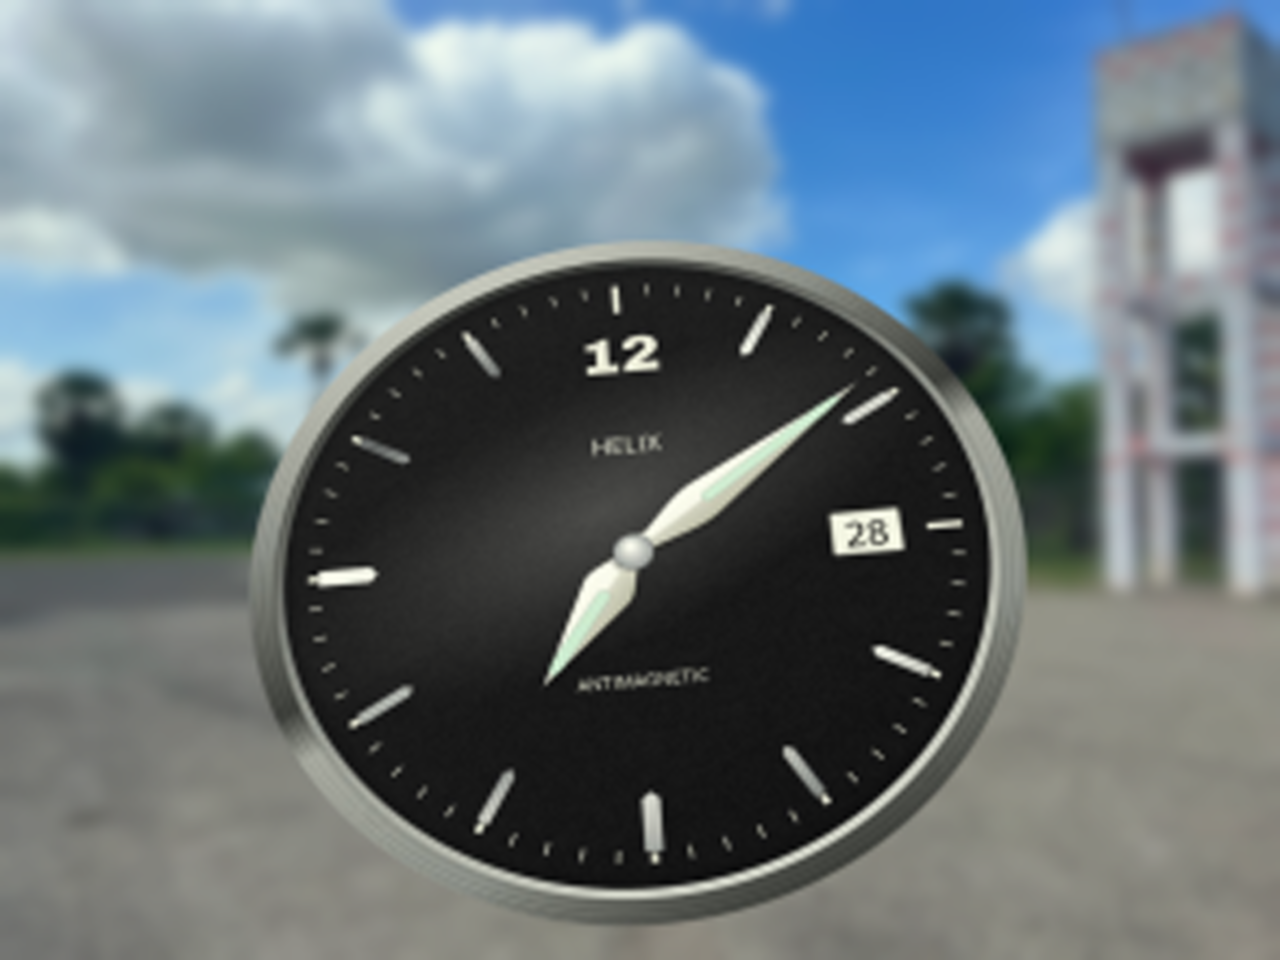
{"hour": 7, "minute": 9}
